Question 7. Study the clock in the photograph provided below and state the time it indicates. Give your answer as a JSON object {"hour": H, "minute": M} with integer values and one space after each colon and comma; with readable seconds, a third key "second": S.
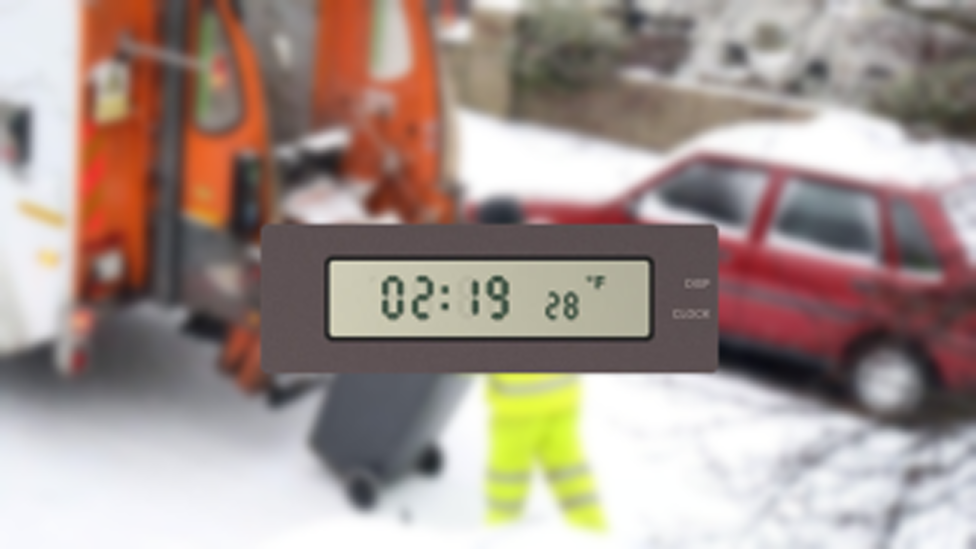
{"hour": 2, "minute": 19}
